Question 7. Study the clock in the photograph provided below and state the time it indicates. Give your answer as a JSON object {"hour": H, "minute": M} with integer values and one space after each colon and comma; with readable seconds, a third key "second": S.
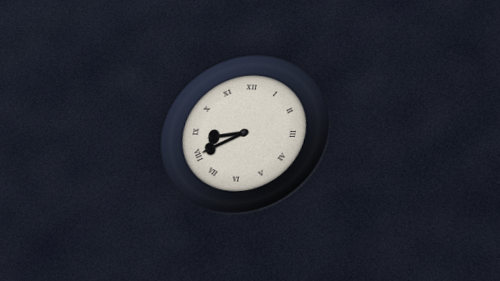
{"hour": 8, "minute": 40}
